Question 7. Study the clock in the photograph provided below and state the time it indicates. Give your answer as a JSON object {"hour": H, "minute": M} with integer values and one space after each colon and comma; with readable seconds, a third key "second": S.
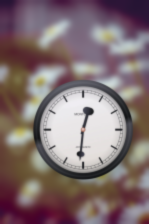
{"hour": 12, "minute": 31}
